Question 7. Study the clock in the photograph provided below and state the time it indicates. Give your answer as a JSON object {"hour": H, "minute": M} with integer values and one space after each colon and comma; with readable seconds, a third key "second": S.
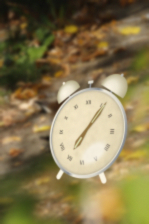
{"hour": 7, "minute": 6}
